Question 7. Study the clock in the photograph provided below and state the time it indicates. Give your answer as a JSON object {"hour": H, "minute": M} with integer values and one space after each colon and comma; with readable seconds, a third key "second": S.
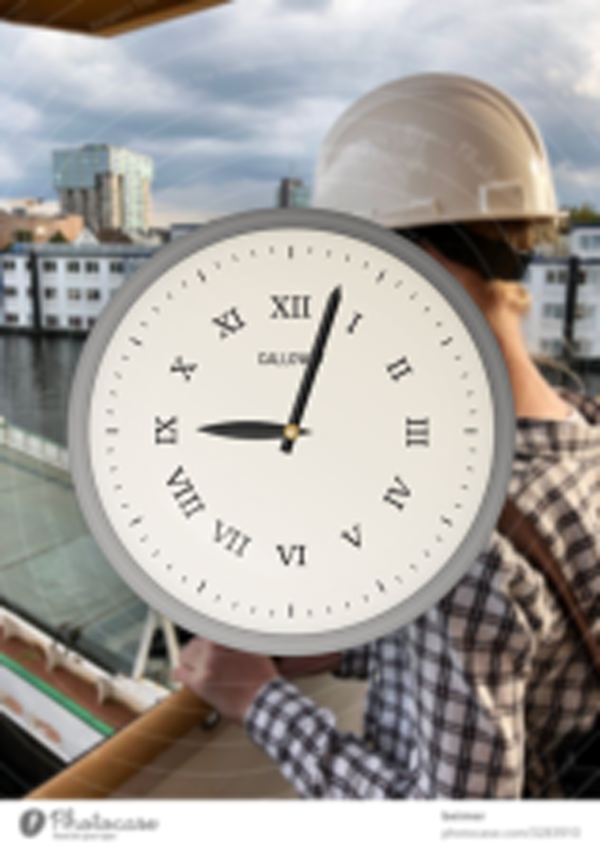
{"hour": 9, "minute": 3}
